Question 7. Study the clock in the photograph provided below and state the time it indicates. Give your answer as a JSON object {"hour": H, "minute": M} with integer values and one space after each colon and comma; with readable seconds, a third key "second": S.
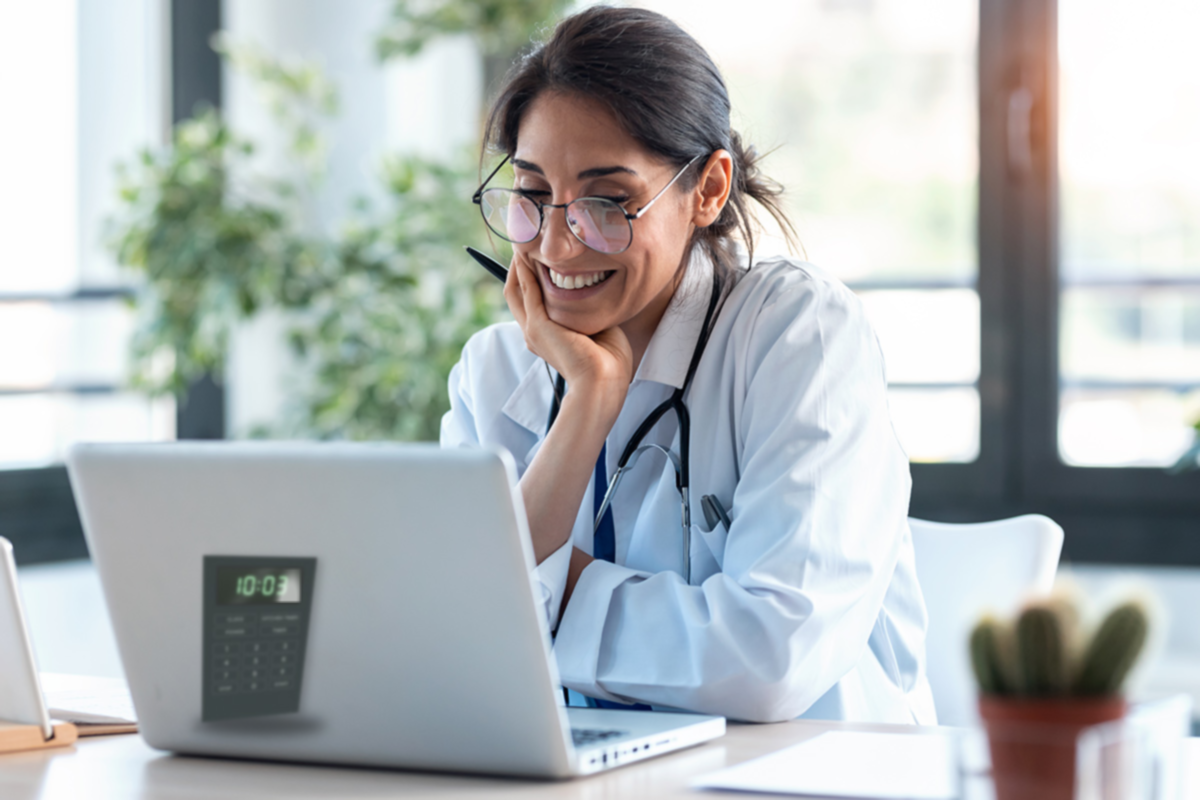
{"hour": 10, "minute": 3}
